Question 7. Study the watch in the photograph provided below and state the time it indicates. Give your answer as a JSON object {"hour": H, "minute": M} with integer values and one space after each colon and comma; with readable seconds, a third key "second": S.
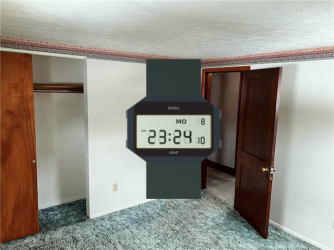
{"hour": 23, "minute": 24, "second": 10}
